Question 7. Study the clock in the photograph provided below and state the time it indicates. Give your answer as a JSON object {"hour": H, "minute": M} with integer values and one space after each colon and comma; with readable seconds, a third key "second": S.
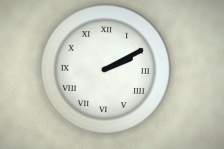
{"hour": 2, "minute": 10}
